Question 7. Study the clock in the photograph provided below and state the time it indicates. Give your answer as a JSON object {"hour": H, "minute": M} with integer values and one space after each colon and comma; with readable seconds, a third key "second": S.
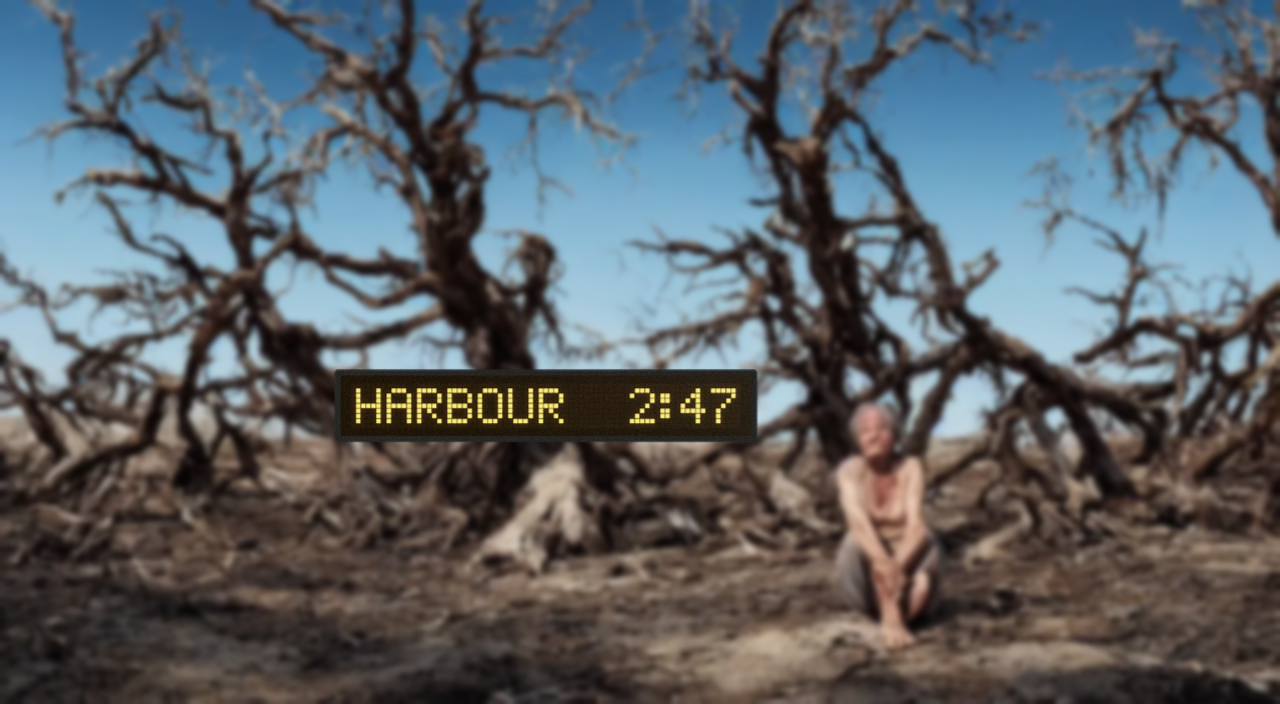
{"hour": 2, "minute": 47}
